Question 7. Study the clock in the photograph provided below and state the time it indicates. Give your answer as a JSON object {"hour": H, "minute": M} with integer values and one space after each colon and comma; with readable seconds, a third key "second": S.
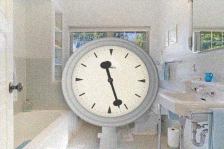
{"hour": 11, "minute": 27}
